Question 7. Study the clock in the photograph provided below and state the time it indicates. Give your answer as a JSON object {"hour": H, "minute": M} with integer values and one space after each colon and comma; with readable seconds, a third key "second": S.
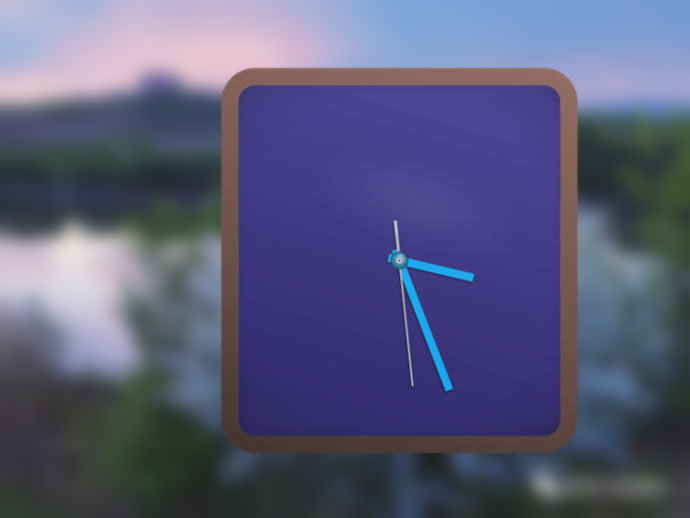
{"hour": 3, "minute": 26, "second": 29}
